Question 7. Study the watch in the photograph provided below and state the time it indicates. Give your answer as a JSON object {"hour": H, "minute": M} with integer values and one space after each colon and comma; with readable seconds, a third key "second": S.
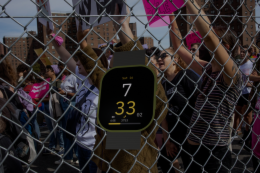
{"hour": 7, "minute": 33}
